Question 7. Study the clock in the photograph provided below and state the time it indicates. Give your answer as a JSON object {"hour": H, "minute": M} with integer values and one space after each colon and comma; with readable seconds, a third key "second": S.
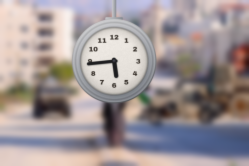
{"hour": 5, "minute": 44}
